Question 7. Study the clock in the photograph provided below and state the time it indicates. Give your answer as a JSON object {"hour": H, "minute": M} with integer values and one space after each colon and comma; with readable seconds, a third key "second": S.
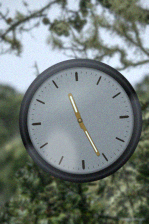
{"hour": 11, "minute": 26}
